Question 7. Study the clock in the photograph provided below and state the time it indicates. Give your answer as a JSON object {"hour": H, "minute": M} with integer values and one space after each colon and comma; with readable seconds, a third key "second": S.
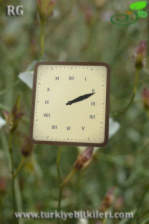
{"hour": 2, "minute": 11}
